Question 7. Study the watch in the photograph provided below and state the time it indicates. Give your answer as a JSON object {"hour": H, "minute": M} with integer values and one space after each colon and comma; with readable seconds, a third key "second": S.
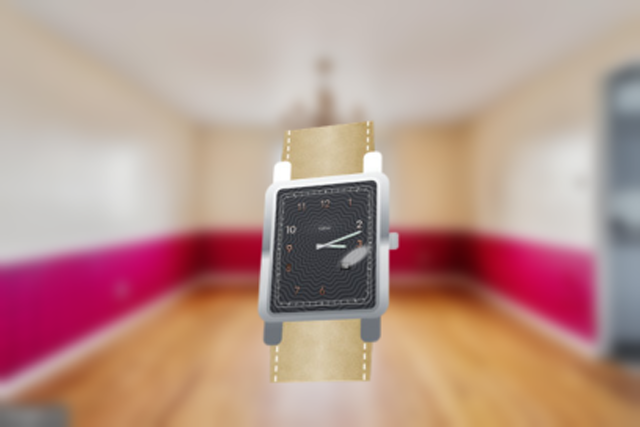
{"hour": 3, "minute": 12}
